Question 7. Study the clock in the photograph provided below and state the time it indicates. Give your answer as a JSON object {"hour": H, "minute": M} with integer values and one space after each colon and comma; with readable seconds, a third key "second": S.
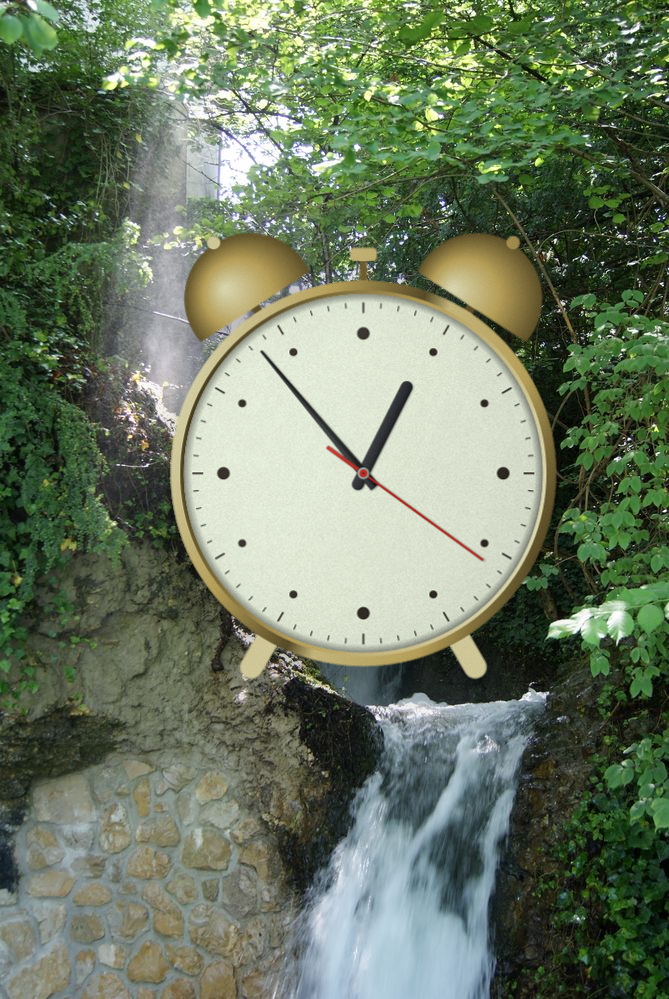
{"hour": 12, "minute": 53, "second": 21}
